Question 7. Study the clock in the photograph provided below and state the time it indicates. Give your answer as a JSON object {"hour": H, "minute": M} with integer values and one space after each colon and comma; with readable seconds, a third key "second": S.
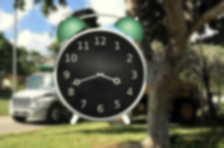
{"hour": 3, "minute": 42}
